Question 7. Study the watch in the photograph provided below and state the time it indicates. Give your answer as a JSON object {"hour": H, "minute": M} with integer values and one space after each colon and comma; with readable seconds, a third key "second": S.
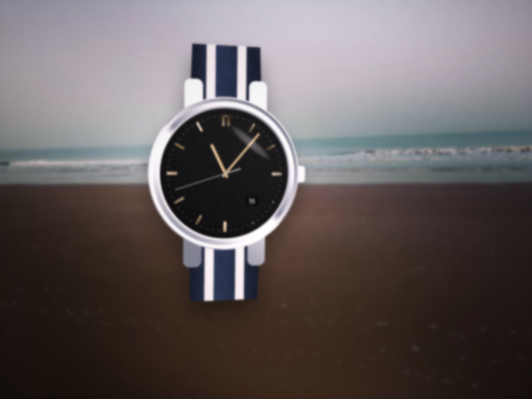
{"hour": 11, "minute": 6, "second": 42}
